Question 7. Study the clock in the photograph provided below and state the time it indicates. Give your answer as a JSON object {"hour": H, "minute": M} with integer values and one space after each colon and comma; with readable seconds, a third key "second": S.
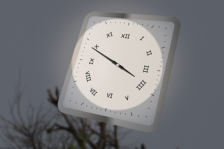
{"hour": 3, "minute": 49}
